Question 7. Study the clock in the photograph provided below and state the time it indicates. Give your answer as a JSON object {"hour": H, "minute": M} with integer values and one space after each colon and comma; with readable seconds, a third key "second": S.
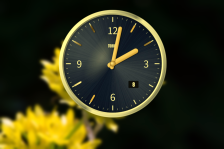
{"hour": 2, "minute": 2}
